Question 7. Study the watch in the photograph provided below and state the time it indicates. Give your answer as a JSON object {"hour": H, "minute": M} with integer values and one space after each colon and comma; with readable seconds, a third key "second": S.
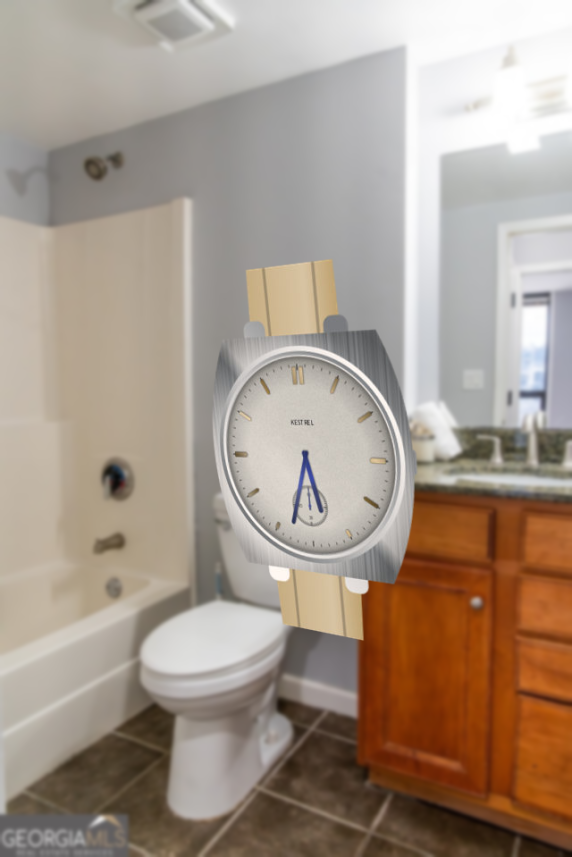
{"hour": 5, "minute": 33}
